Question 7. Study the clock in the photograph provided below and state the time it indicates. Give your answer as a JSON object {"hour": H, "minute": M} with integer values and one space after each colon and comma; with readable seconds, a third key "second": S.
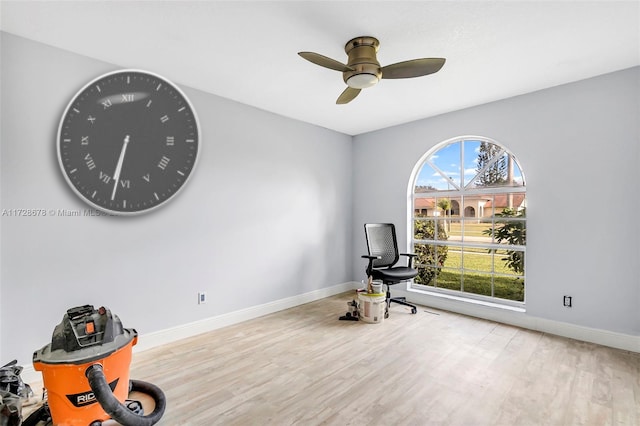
{"hour": 6, "minute": 32}
